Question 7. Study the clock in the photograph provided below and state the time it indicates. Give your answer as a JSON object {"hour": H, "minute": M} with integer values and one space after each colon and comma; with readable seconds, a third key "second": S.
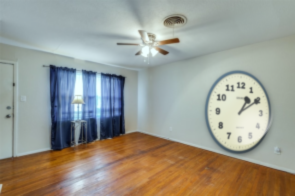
{"hour": 1, "minute": 10}
